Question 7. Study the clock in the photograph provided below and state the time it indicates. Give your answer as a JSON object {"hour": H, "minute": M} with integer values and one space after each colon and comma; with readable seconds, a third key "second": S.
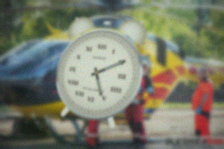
{"hour": 5, "minute": 10}
